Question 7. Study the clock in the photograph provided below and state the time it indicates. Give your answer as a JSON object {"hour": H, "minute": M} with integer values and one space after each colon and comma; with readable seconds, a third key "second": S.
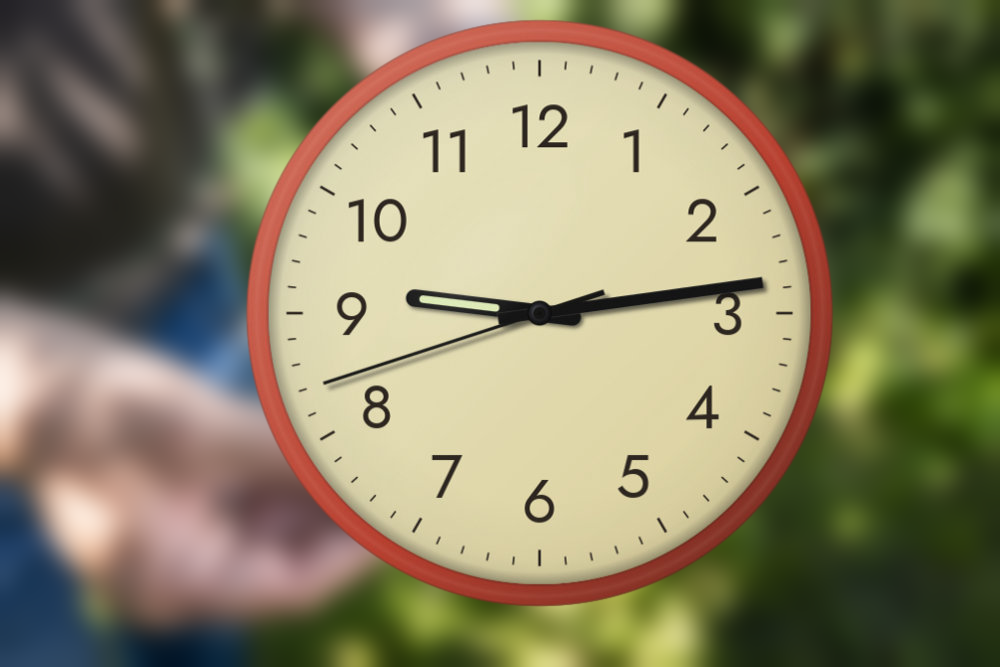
{"hour": 9, "minute": 13, "second": 42}
